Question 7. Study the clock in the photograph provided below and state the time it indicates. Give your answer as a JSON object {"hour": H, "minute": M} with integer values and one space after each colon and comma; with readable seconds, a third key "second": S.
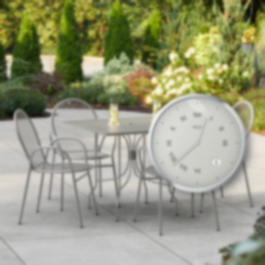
{"hour": 12, "minute": 38}
